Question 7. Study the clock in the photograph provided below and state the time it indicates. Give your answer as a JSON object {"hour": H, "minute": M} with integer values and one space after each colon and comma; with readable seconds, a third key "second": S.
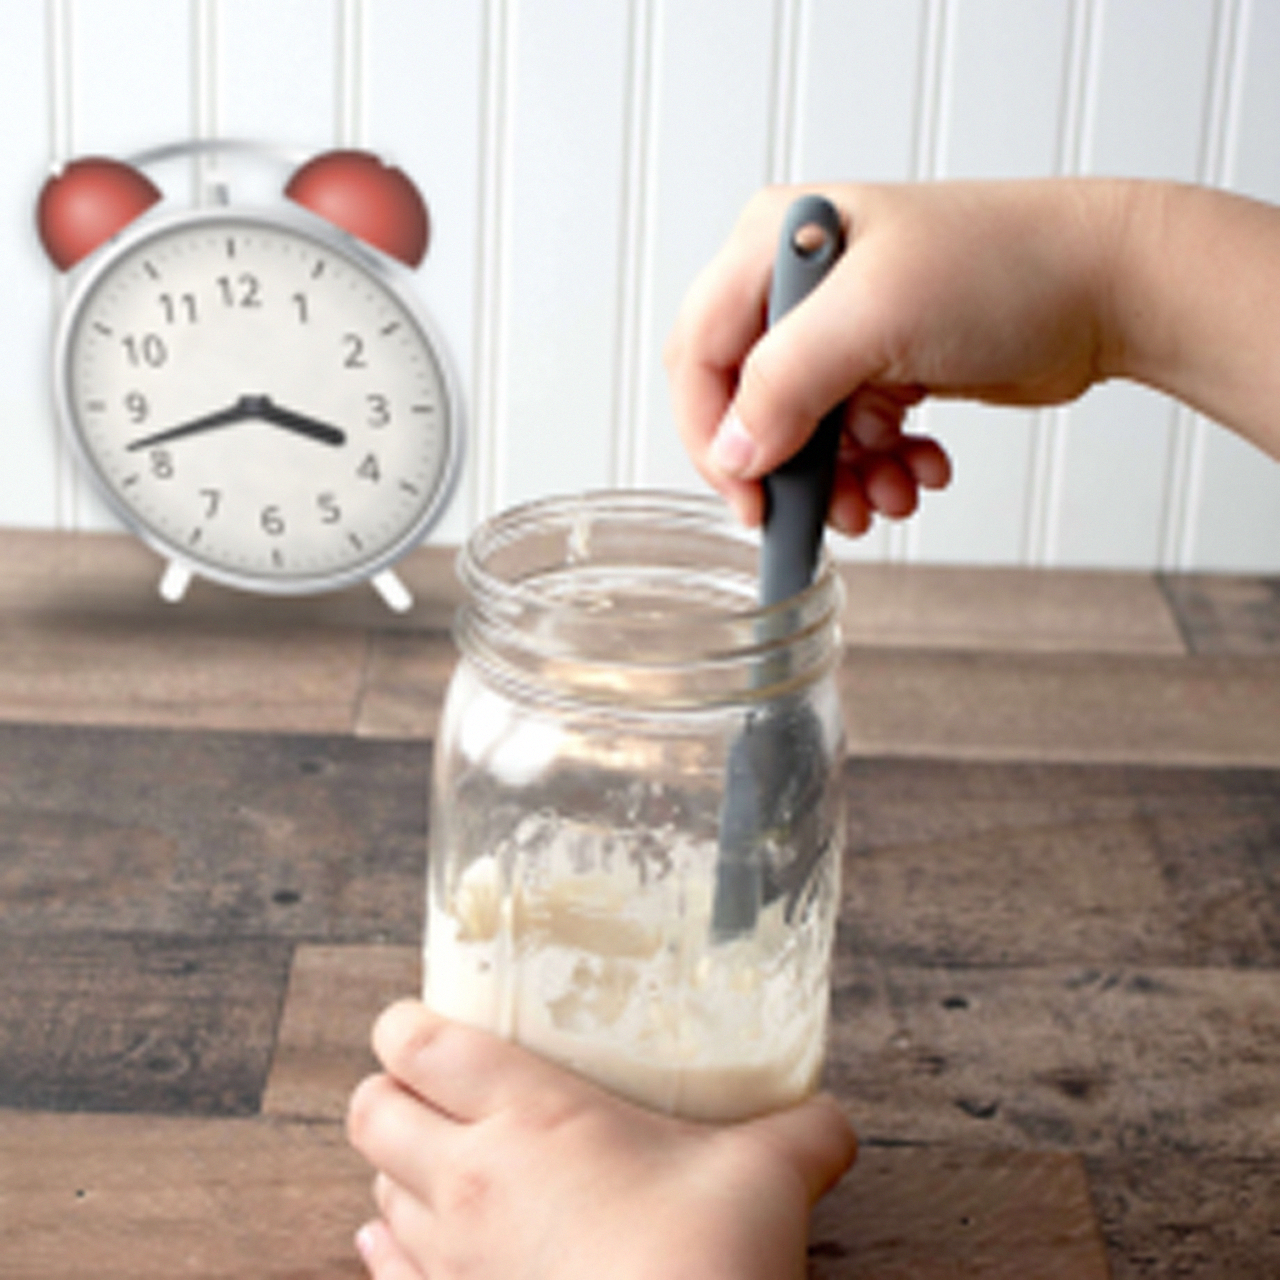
{"hour": 3, "minute": 42}
